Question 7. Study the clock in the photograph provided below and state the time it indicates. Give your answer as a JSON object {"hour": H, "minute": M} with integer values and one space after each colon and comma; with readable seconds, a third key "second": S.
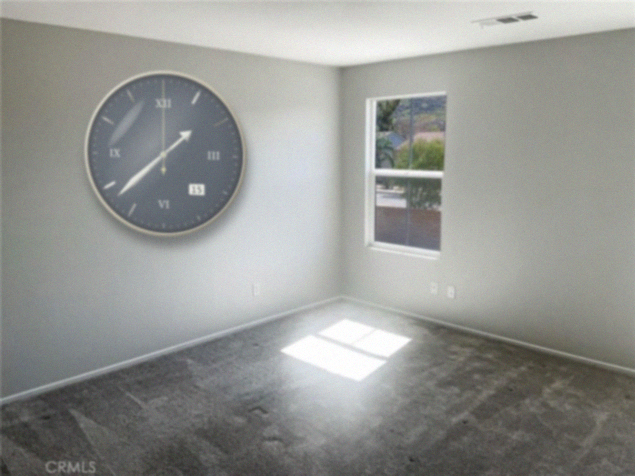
{"hour": 1, "minute": 38, "second": 0}
